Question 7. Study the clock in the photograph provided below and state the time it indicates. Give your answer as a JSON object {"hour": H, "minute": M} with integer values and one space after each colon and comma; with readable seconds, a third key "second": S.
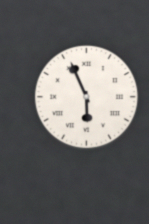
{"hour": 5, "minute": 56}
